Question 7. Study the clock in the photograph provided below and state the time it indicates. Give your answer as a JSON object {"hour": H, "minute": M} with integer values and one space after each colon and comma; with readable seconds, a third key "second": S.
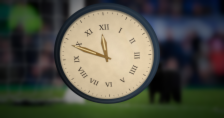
{"hour": 11, "minute": 49}
